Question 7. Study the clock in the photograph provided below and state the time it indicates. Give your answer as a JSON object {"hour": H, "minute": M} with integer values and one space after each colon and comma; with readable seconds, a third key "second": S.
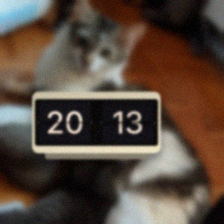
{"hour": 20, "minute": 13}
